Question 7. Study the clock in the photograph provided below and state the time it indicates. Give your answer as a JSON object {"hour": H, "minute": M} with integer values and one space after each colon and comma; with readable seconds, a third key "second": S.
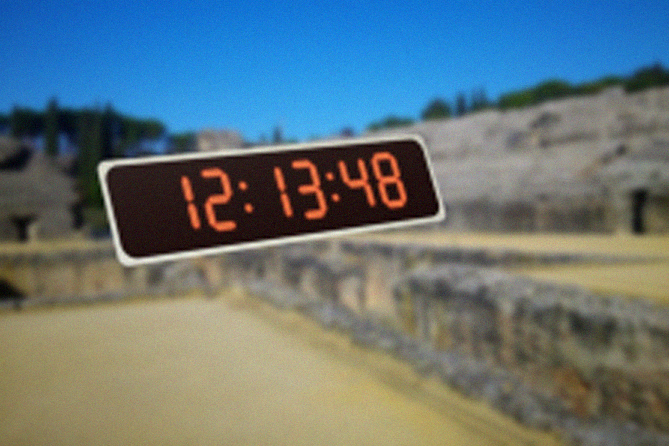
{"hour": 12, "minute": 13, "second": 48}
